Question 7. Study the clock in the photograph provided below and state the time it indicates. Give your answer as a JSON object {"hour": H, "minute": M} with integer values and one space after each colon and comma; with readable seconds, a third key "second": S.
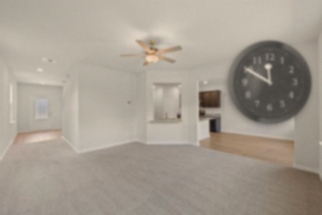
{"hour": 11, "minute": 50}
